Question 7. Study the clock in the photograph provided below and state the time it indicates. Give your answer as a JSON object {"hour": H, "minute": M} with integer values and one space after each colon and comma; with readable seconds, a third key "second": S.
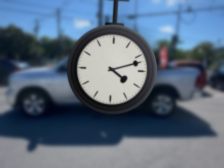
{"hour": 4, "minute": 12}
